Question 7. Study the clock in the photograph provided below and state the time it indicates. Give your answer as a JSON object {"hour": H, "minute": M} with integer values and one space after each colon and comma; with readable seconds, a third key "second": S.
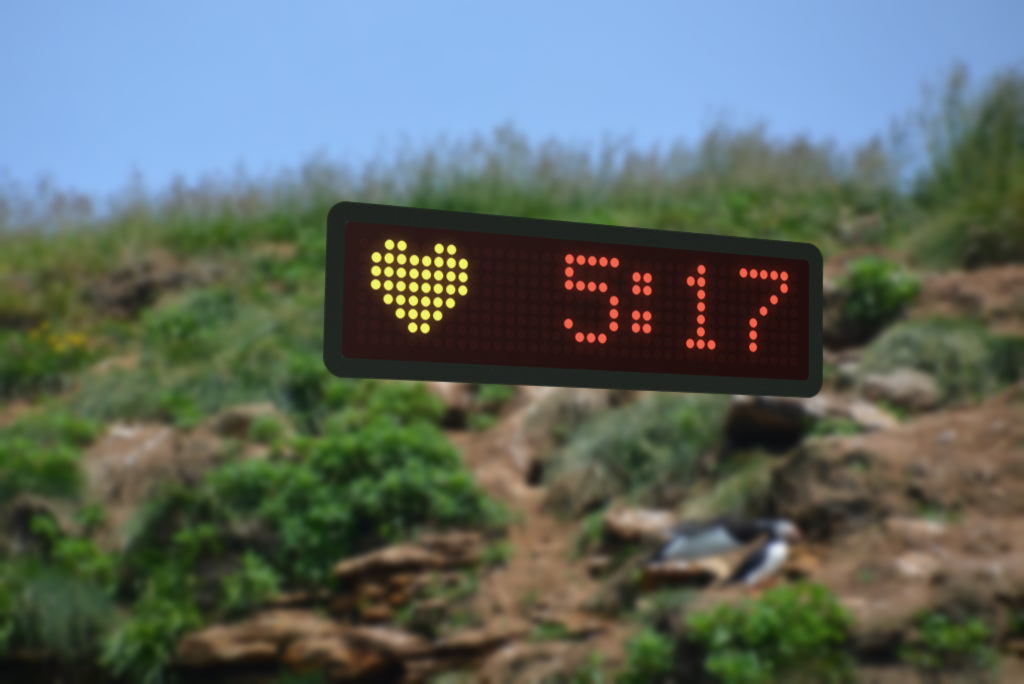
{"hour": 5, "minute": 17}
